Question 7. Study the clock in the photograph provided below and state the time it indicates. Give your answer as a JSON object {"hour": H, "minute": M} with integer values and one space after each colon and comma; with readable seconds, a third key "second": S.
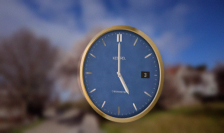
{"hour": 5, "minute": 0}
